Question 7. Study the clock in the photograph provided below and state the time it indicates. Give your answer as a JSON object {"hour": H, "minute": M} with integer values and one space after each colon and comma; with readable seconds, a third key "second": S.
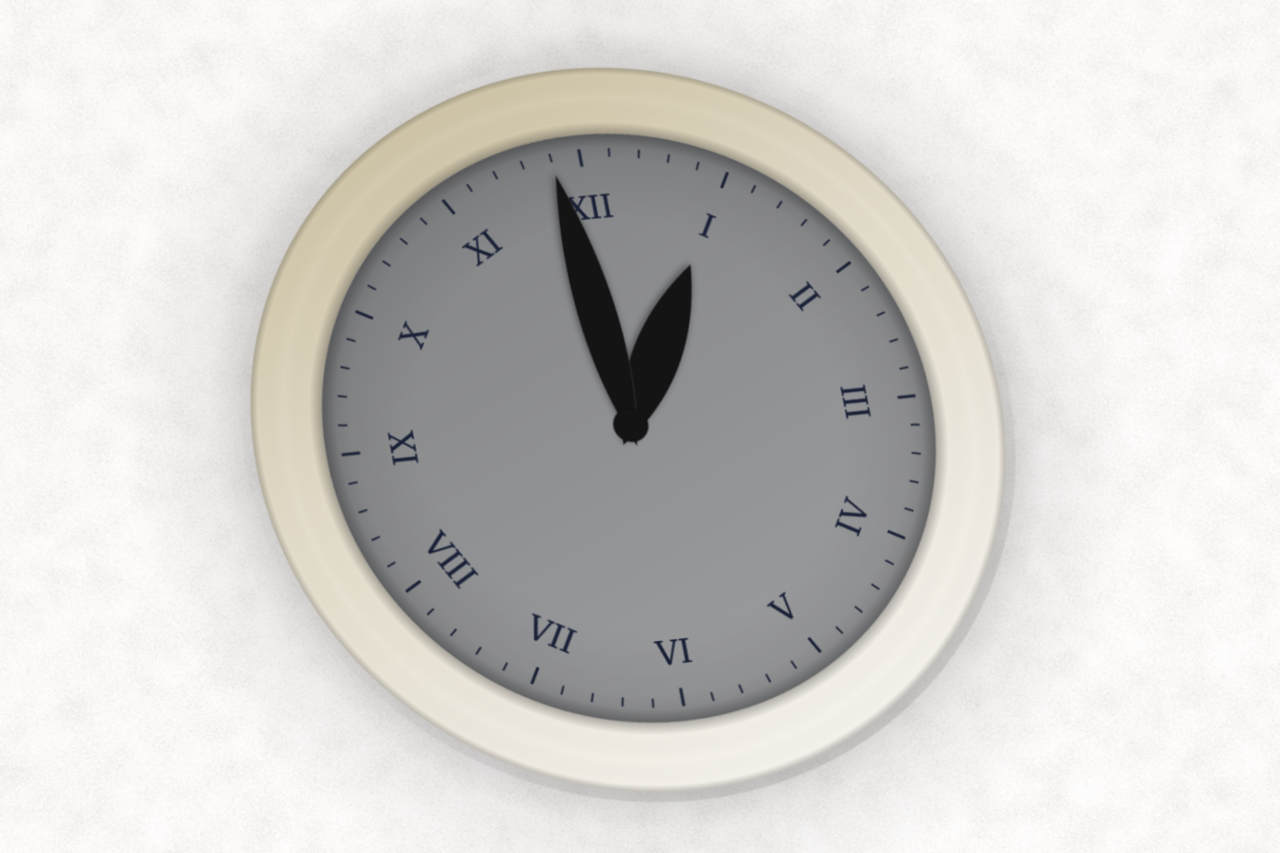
{"hour": 12, "minute": 59}
